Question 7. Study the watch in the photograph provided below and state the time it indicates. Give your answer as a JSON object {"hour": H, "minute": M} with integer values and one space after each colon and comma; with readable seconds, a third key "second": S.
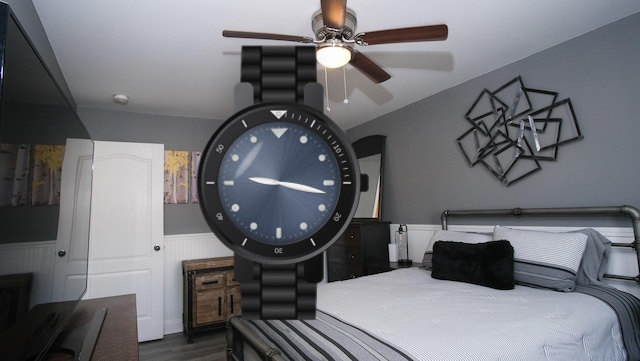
{"hour": 9, "minute": 17}
